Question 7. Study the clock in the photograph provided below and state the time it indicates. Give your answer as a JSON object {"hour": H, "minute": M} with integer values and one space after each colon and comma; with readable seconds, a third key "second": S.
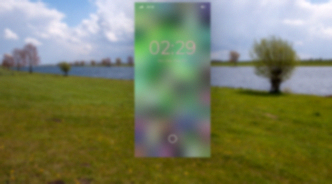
{"hour": 2, "minute": 29}
